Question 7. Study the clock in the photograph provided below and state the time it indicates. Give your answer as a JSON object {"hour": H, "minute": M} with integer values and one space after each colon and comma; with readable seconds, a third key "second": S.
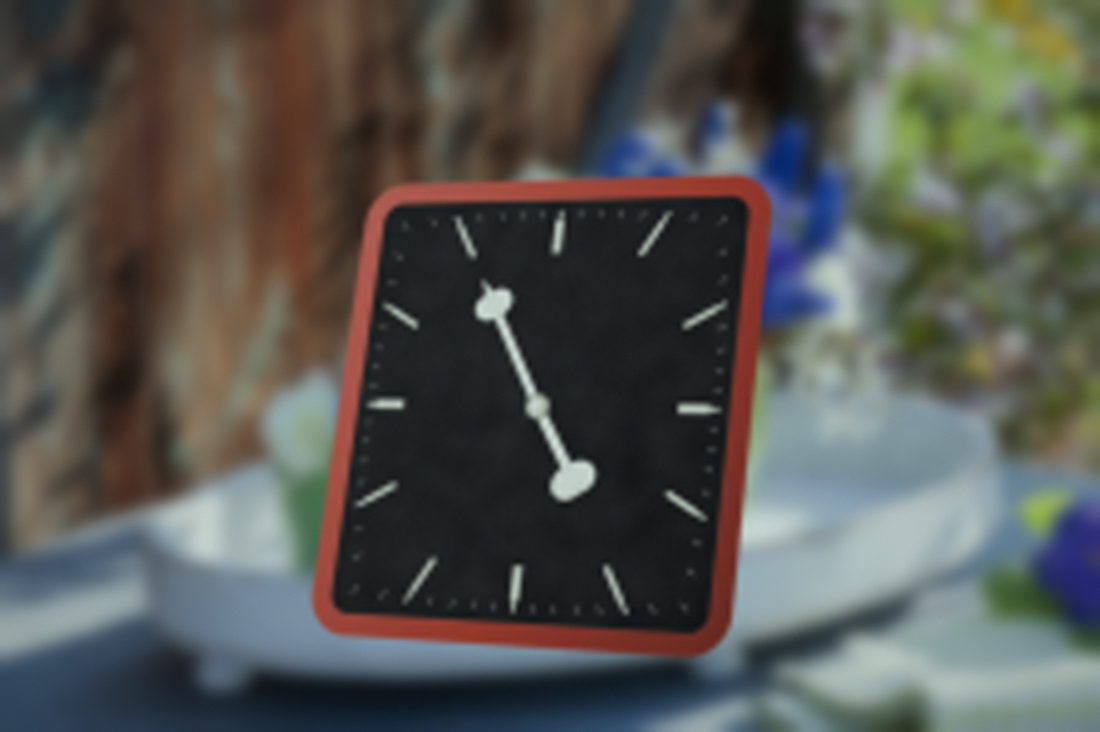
{"hour": 4, "minute": 55}
